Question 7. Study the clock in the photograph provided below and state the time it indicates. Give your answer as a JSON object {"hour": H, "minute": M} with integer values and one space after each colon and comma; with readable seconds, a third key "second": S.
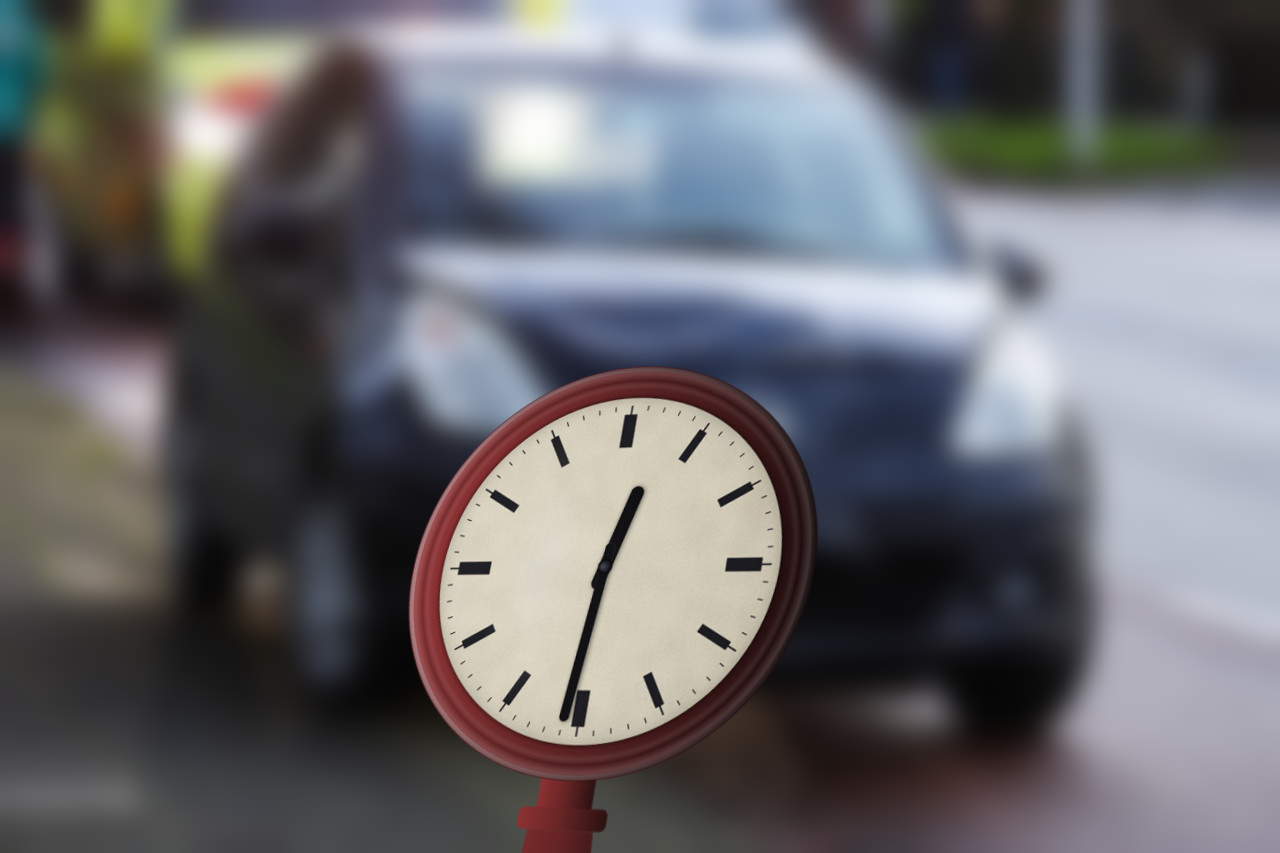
{"hour": 12, "minute": 31}
